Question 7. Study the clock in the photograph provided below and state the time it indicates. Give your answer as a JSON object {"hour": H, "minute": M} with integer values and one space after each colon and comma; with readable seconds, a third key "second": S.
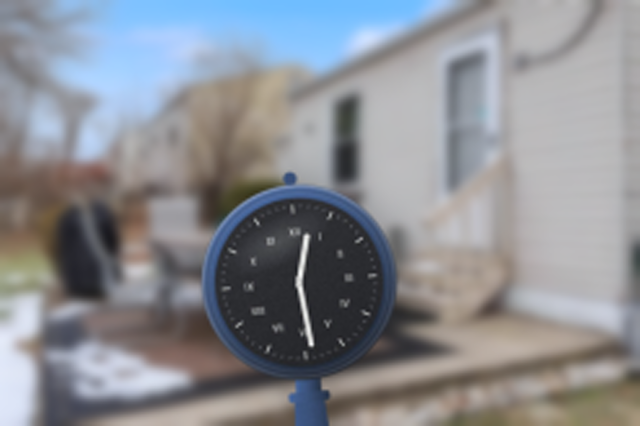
{"hour": 12, "minute": 29}
